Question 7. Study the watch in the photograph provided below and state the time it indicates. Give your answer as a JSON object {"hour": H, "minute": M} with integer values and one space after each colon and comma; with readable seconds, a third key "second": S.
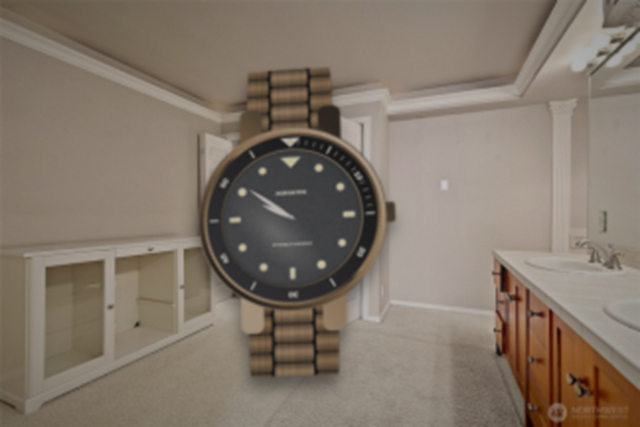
{"hour": 9, "minute": 51}
